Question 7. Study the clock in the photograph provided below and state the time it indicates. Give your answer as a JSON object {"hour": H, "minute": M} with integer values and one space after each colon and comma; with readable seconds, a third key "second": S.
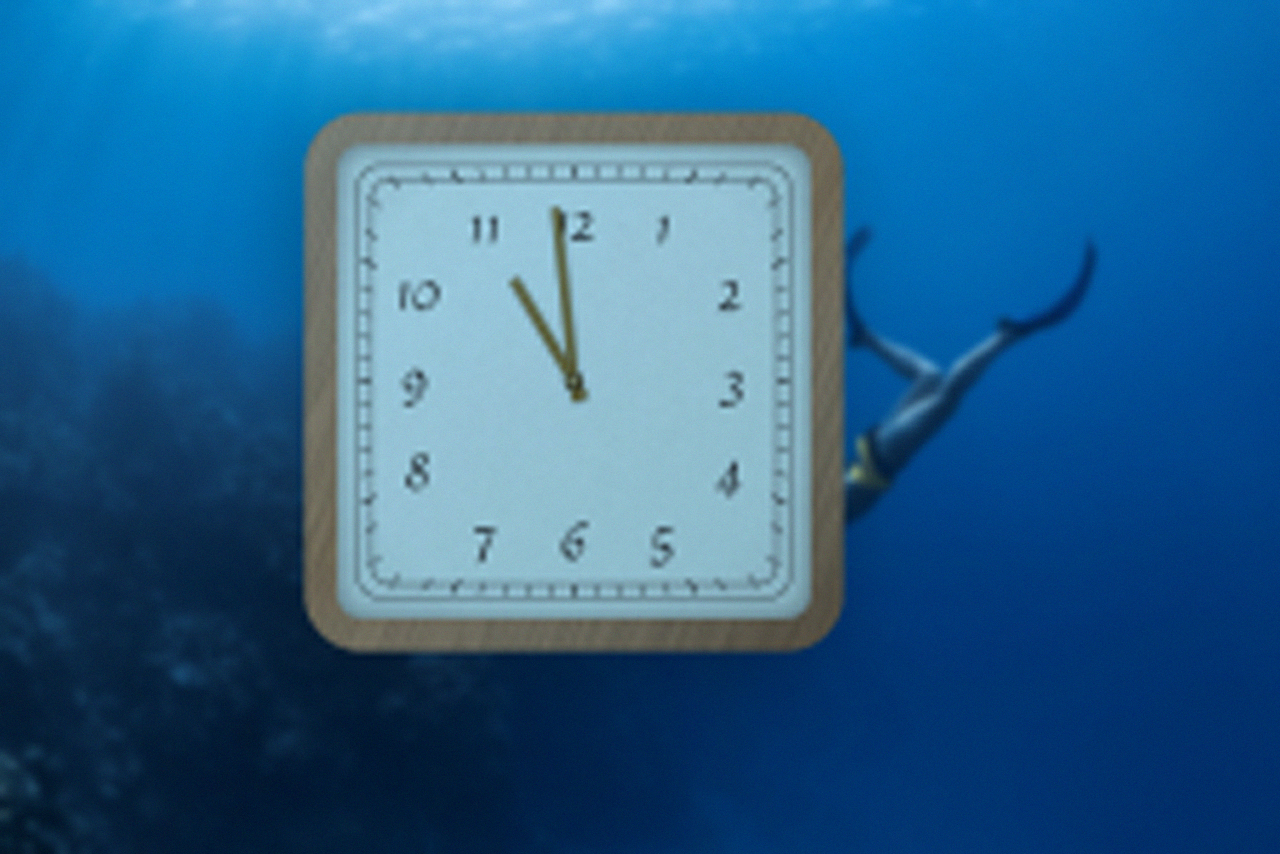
{"hour": 10, "minute": 59}
